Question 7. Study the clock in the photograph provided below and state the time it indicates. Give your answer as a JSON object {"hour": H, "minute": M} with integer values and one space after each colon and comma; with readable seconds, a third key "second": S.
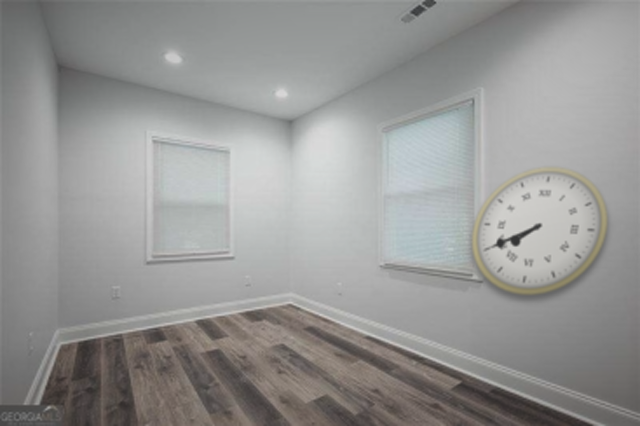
{"hour": 7, "minute": 40}
